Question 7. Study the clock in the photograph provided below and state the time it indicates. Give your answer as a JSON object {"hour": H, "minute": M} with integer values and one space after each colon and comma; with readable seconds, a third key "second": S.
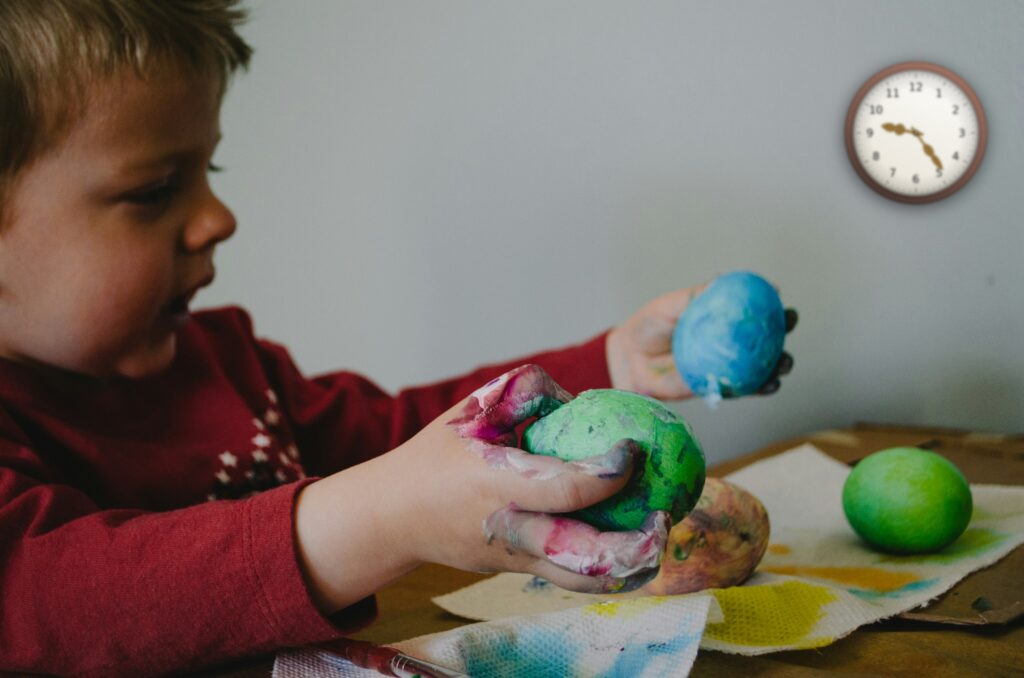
{"hour": 9, "minute": 24}
